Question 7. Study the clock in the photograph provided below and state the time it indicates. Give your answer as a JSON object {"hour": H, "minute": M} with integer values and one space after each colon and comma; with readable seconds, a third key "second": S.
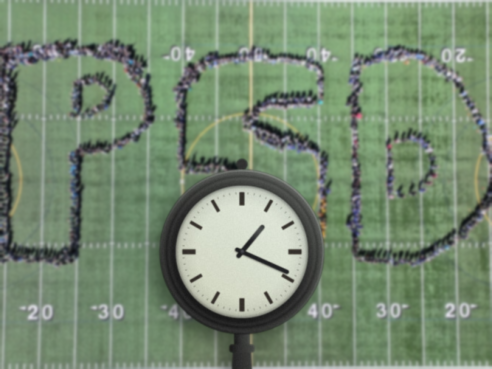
{"hour": 1, "minute": 19}
